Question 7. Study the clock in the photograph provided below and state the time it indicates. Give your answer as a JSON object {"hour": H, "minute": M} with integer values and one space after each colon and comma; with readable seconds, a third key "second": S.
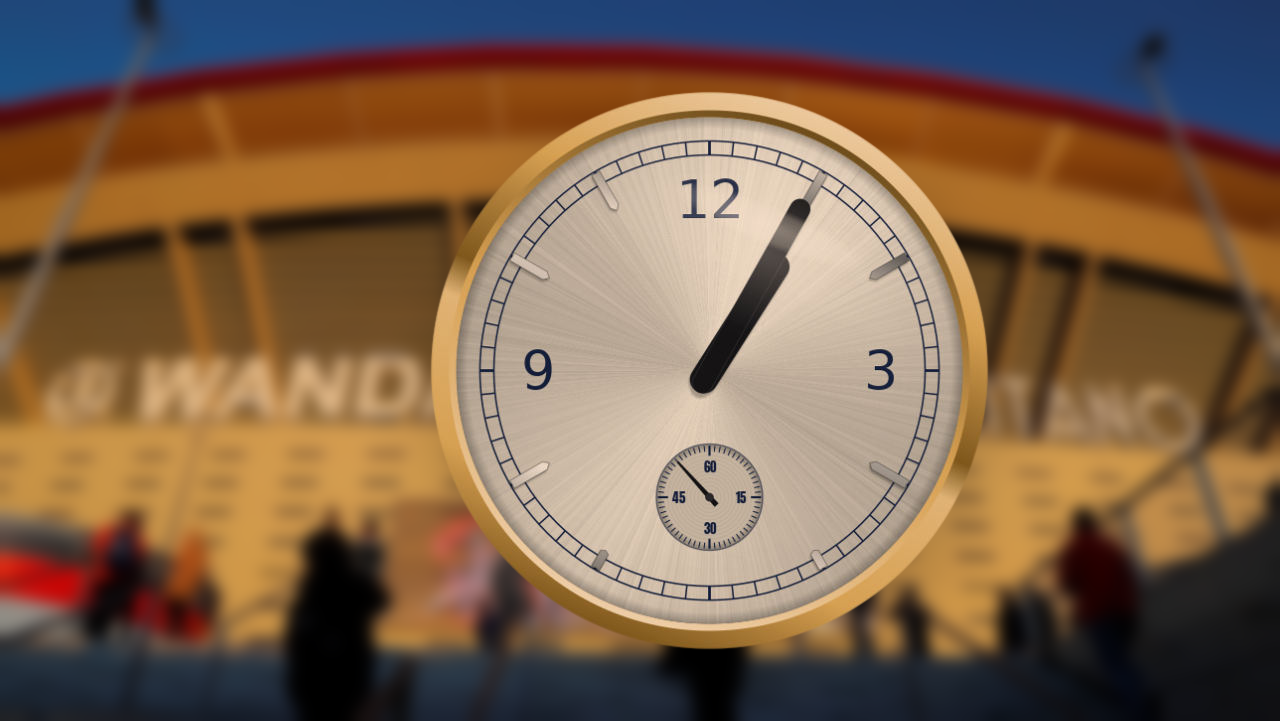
{"hour": 1, "minute": 4, "second": 53}
